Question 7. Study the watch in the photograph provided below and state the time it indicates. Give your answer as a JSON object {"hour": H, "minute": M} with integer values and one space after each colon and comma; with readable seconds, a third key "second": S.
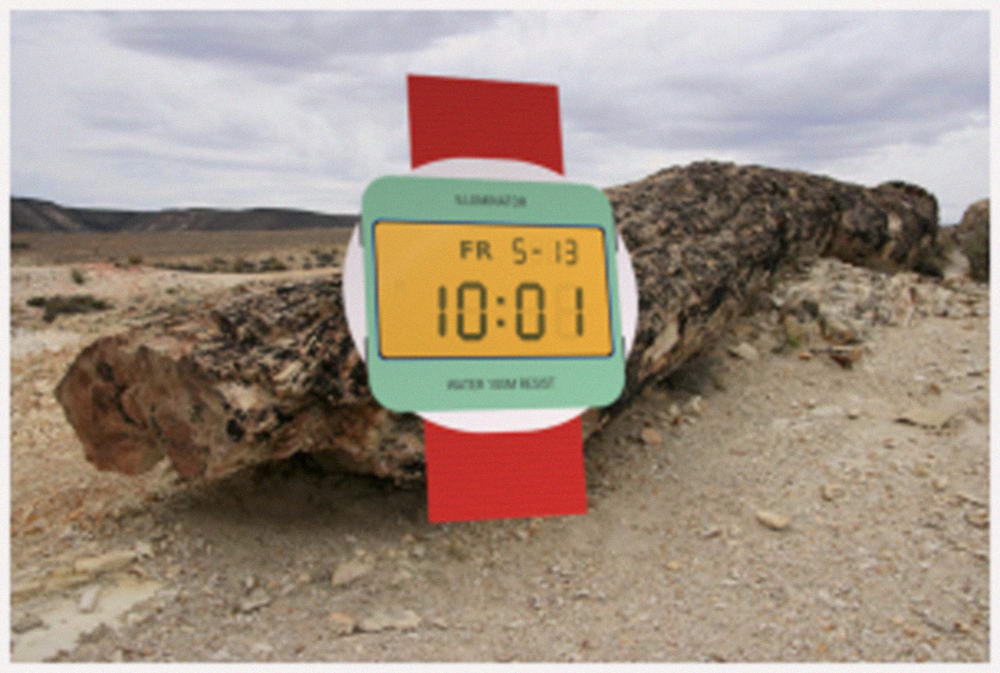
{"hour": 10, "minute": 1}
